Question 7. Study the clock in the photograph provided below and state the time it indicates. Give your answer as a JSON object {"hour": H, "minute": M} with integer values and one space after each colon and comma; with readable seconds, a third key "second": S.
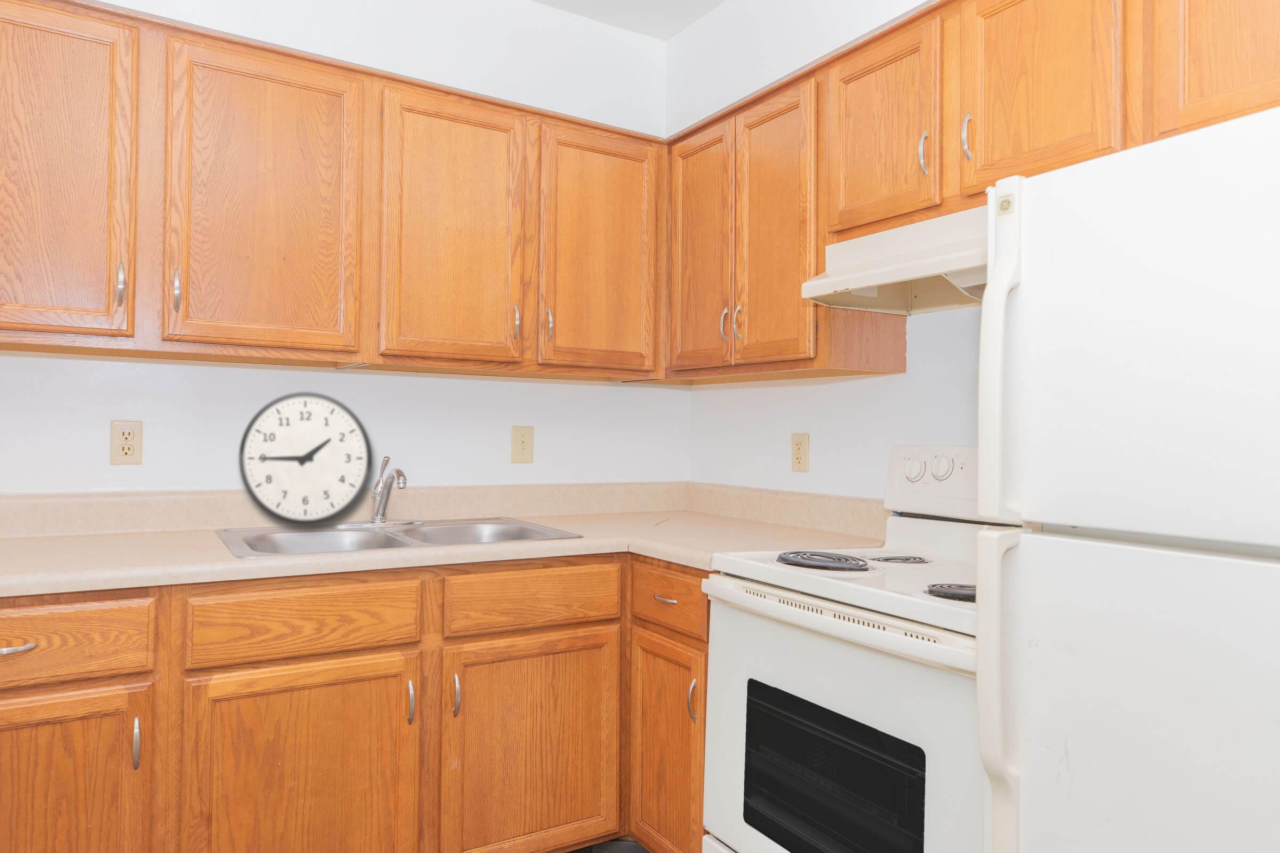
{"hour": 1, "minute": 45}
